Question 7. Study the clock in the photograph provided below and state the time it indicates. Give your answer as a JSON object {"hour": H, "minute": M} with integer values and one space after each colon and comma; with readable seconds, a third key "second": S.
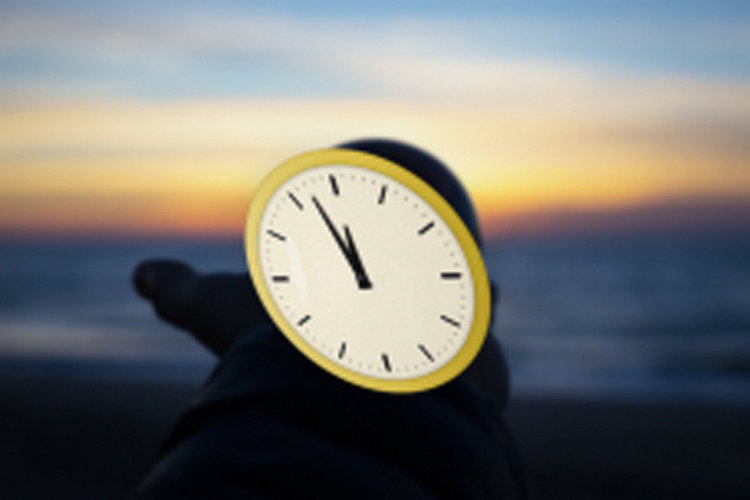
{"hour": 11, "minute": 57}
